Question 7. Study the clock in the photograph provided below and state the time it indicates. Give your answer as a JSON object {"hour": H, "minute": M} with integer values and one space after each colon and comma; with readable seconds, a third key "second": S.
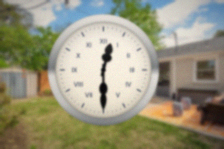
{"hour": 12, "minute": 30}
